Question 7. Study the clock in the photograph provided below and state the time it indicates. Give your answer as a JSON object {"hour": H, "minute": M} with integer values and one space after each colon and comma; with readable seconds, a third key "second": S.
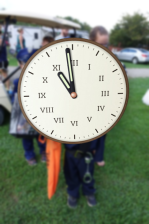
{"hour": 10, "minute": 59}
